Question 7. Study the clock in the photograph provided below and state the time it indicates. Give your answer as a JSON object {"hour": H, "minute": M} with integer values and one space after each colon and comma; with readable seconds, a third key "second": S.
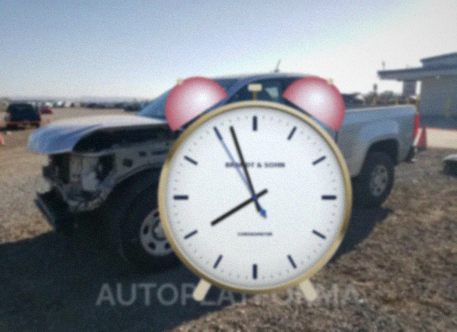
{"hour": 7, "minute": 56, "second": 55}
